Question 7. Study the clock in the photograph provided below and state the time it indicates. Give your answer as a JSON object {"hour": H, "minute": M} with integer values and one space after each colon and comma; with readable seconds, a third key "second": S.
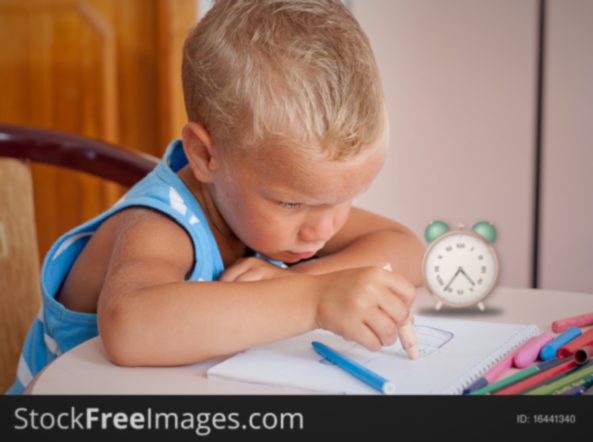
{"hour": 4, "minute": 36}
